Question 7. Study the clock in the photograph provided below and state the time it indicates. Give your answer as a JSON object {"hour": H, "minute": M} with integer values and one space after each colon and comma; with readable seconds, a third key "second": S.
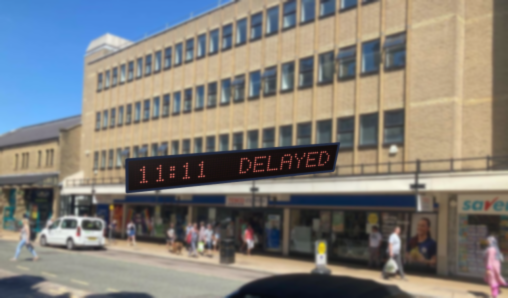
{"hour": 11, "minute": 11}
